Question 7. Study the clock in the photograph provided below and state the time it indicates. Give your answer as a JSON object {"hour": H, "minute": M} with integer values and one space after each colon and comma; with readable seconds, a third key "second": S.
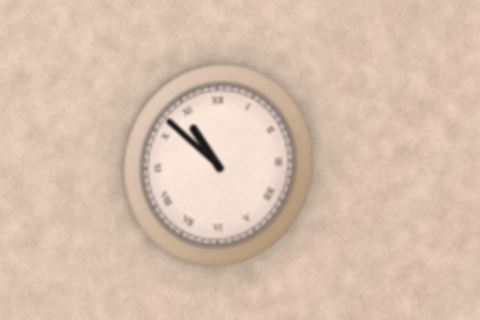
{"hour": 10, "minute": 52}
